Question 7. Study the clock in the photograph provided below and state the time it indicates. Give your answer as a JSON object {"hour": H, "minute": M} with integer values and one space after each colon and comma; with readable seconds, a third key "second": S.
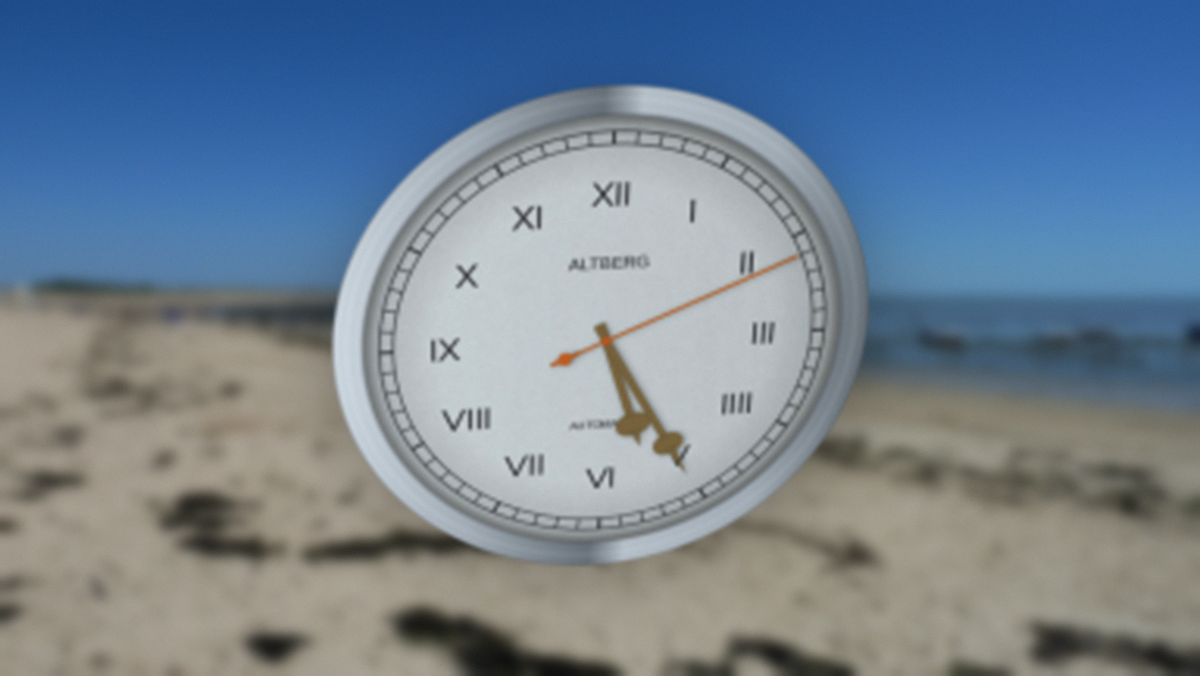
{"hour": 5, "minute": 25, "second": 11}
